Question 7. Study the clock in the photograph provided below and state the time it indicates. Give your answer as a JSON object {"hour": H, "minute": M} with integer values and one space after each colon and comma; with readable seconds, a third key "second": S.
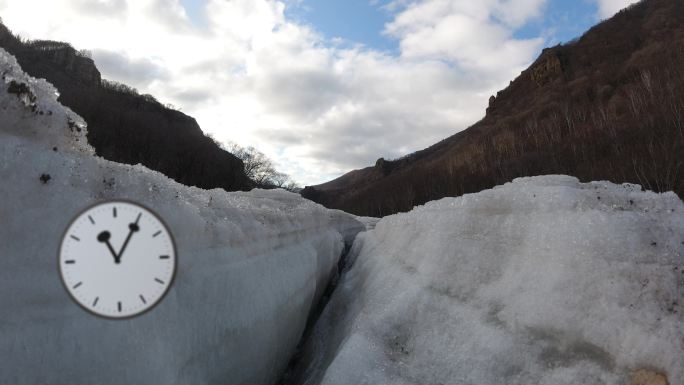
{"hour": 11, "minute": 5}
